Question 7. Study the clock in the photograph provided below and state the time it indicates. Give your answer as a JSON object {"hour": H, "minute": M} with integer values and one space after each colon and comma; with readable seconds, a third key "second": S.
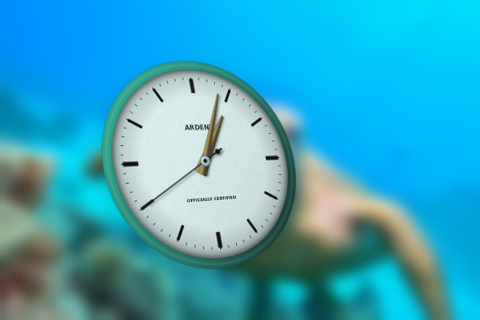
{"hour": 1, "minute": 3, "second": 40}
